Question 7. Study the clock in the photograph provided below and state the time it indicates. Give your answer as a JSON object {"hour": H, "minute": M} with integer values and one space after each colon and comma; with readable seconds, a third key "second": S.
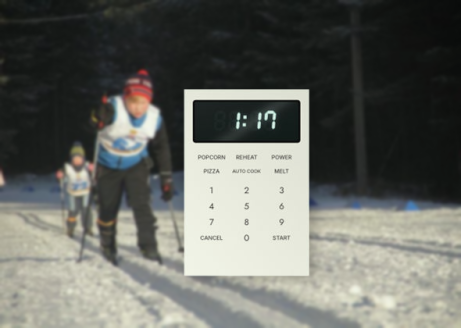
{"hour": 1, "minute": 17}
